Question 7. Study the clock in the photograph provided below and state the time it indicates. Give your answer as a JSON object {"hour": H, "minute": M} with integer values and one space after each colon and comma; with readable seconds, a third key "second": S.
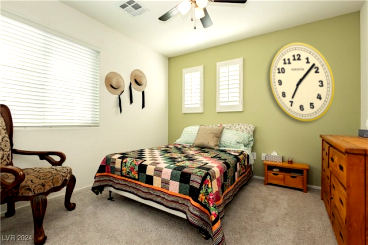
{"hour": 7, "minute": 8}
